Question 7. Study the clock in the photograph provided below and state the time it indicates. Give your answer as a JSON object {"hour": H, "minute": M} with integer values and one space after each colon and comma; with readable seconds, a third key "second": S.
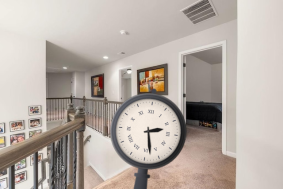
{"hour": 2, "minute": 28}
